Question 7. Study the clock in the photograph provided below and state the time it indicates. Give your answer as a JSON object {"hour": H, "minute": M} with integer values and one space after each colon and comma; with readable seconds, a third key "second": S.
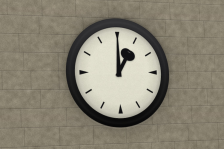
{"hour": 1, "minute": 0}
